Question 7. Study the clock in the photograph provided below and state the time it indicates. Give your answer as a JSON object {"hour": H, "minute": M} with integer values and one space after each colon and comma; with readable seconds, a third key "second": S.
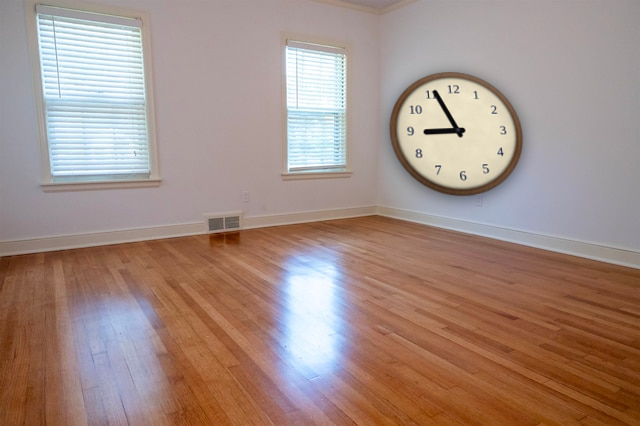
{"hour": 8, "minute": 56}
